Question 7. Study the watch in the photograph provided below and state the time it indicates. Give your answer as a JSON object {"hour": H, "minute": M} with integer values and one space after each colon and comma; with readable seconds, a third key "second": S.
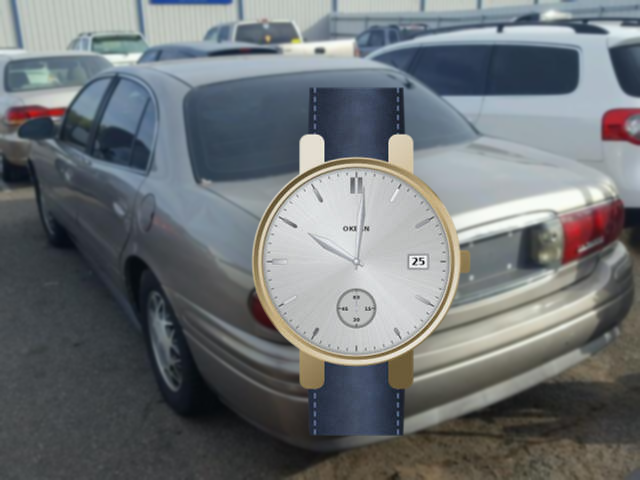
{"hour": 10, "minute": 1}
